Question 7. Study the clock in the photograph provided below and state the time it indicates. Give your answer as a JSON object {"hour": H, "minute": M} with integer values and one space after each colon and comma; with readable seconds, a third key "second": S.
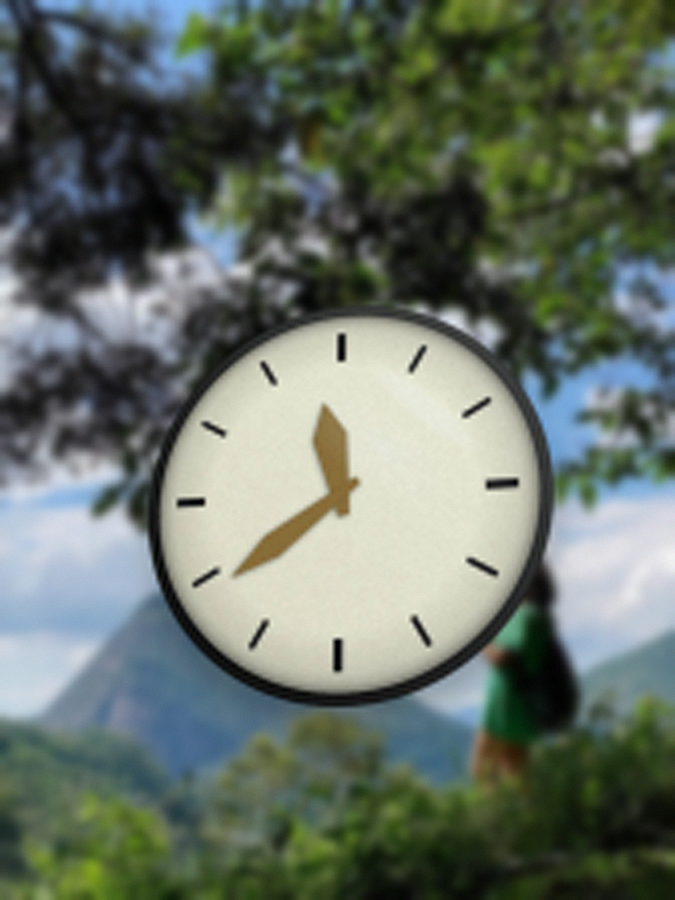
{"hour": 11, "minute": 39}
